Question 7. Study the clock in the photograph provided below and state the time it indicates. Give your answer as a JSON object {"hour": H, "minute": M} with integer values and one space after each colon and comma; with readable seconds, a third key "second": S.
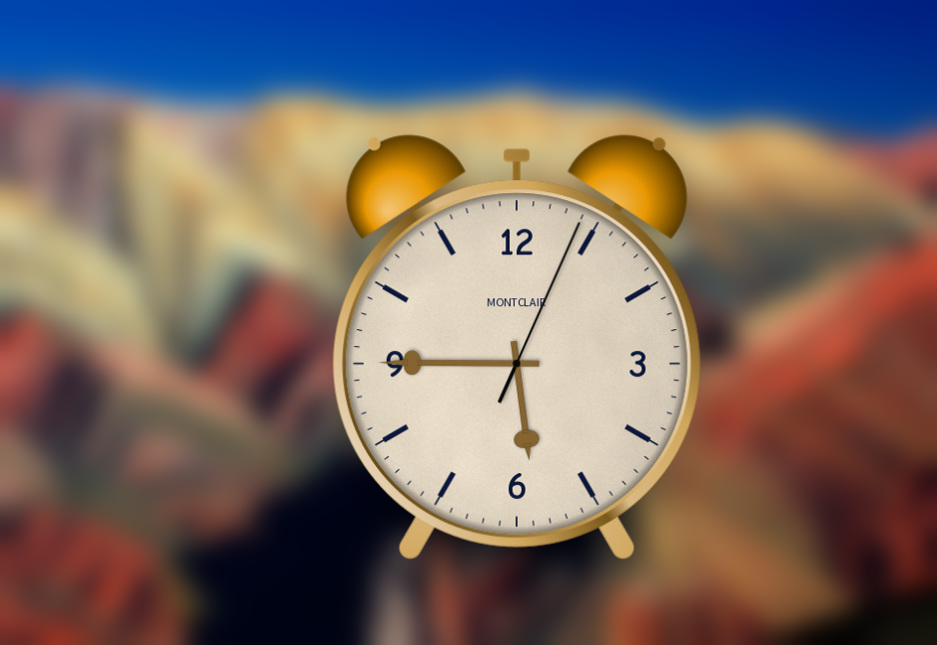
{"hour": 5, "minute": 45, "second": 4}
